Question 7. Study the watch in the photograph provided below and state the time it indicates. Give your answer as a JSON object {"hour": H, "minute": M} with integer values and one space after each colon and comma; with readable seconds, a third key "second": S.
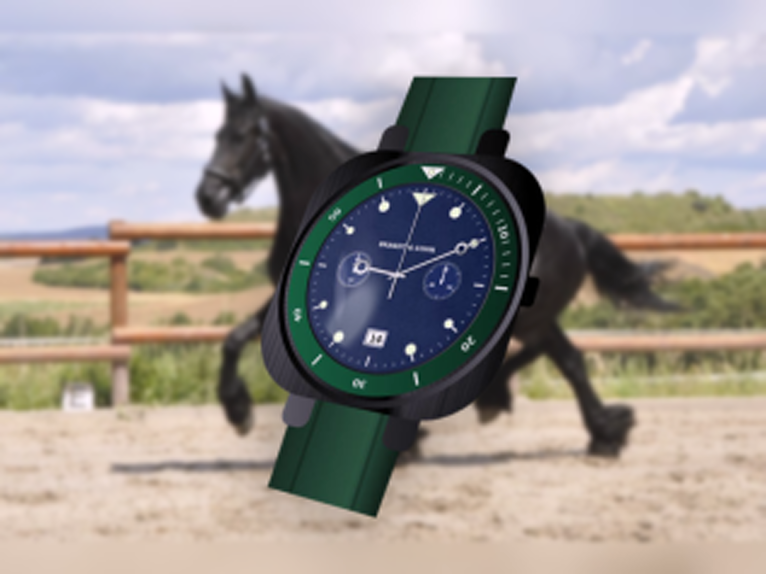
{"hour": 9, "minute": 10}
